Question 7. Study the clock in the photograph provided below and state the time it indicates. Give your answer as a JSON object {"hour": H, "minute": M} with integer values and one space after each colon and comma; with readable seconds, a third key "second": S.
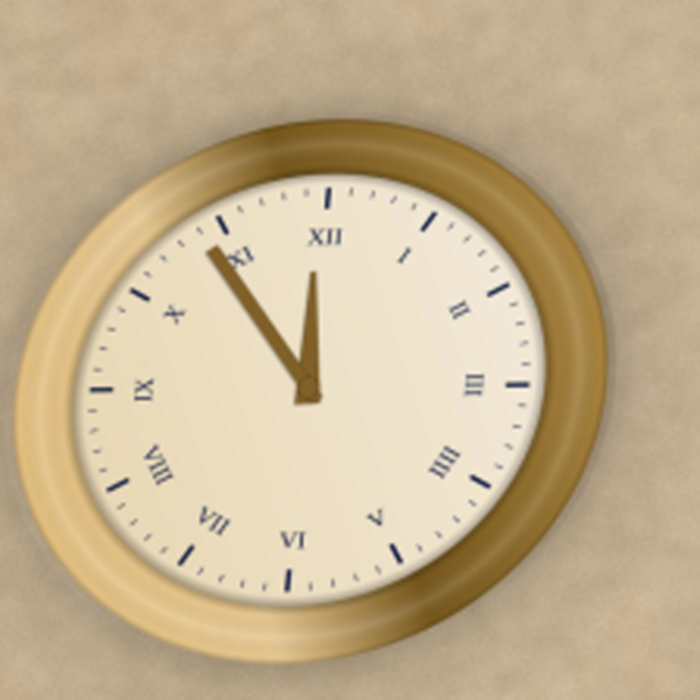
{"hour": 11, "minute": 54}
